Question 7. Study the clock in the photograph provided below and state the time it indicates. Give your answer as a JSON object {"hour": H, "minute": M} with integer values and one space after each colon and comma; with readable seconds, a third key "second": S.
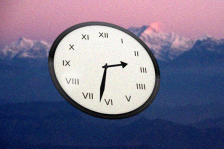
{"hour": 2, "minute": 32}
